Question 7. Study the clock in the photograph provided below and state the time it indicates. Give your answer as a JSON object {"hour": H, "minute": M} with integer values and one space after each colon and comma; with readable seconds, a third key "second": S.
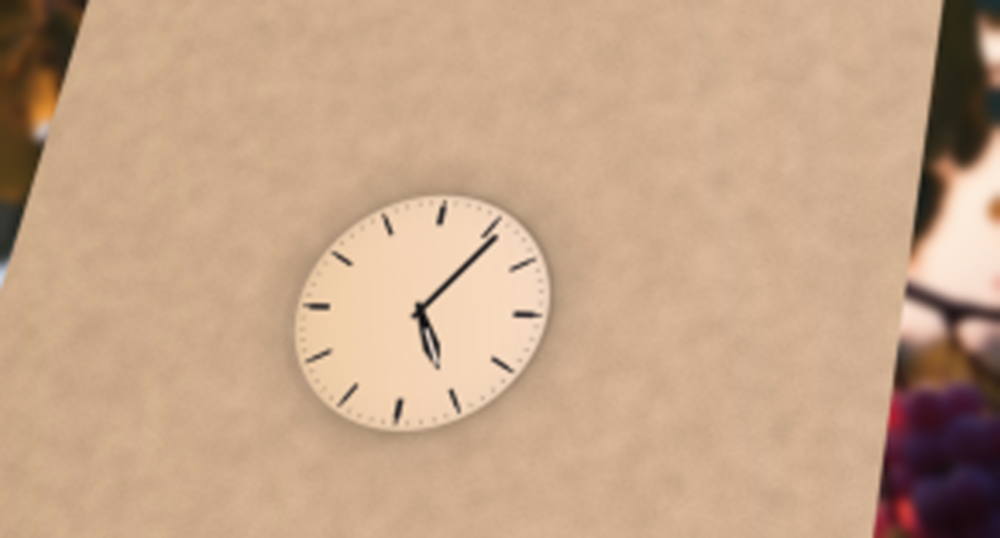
{"hour": 5, "minute": 6}
